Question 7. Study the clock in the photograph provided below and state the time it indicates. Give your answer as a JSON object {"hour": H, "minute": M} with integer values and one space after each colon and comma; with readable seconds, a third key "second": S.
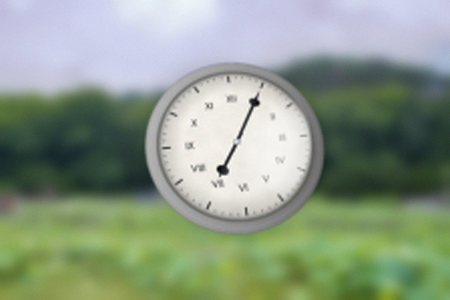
{"hour": 7, "minute": 5}
